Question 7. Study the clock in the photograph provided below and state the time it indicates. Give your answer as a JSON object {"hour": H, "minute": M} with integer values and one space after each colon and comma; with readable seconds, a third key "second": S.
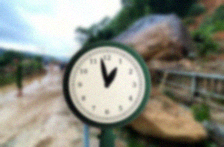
{"hour": 12, "minute": 58}
